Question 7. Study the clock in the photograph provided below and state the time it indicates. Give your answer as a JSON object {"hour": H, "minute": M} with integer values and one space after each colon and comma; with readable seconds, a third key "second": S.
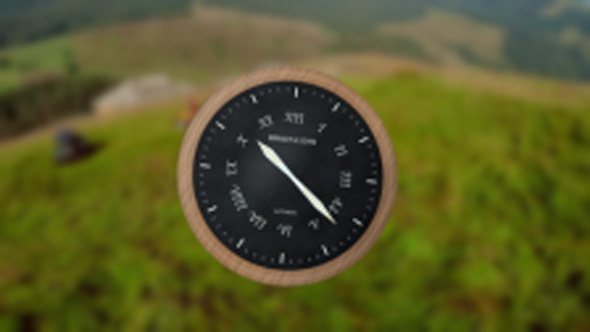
{"hour": 10, "minute": 22}
